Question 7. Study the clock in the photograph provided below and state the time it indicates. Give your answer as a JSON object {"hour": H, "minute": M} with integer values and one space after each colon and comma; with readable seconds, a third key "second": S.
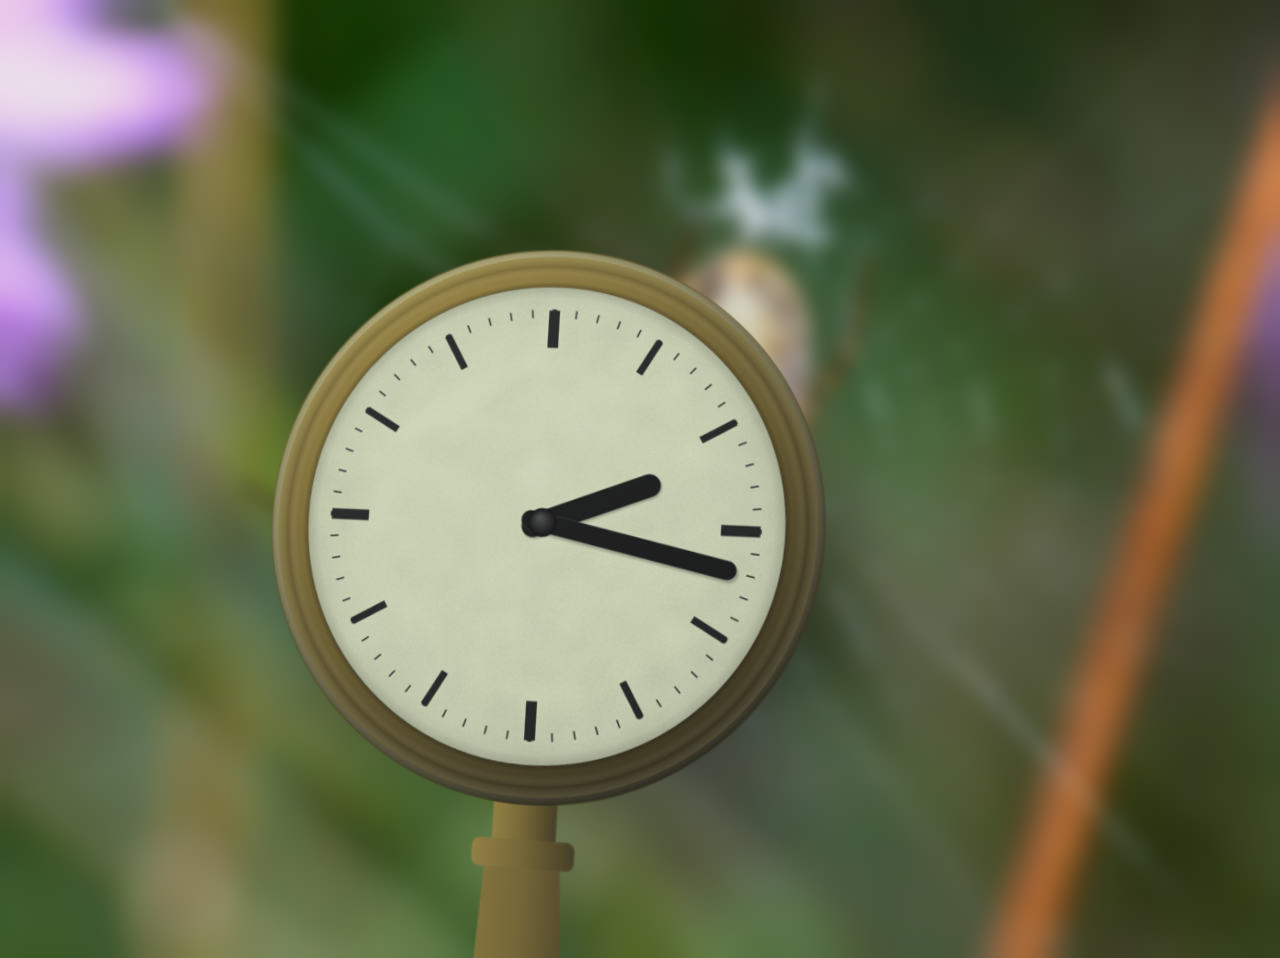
{"hour": 2, "minute": 17}
